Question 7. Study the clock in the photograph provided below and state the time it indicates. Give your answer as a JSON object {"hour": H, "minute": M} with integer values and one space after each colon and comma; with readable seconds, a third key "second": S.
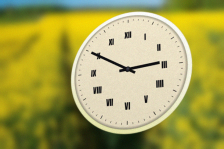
{"hour": 2, "minute": 50}
